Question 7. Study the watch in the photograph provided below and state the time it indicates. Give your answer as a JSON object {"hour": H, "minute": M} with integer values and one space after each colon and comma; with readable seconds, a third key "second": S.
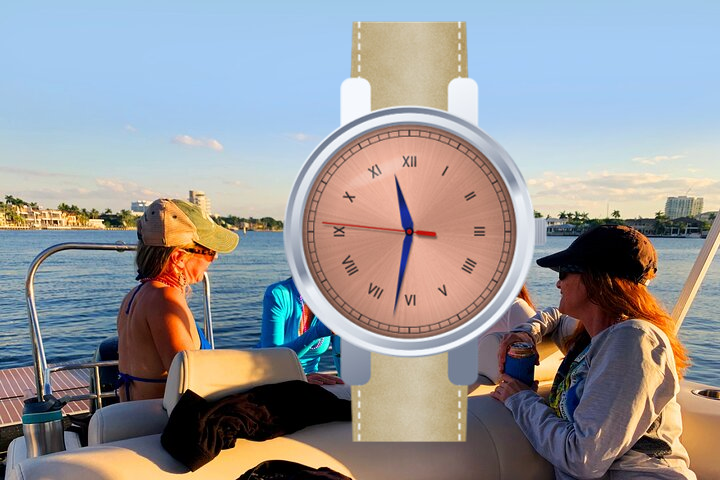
{"hour": 11, "minute": 31, "second": 46}
